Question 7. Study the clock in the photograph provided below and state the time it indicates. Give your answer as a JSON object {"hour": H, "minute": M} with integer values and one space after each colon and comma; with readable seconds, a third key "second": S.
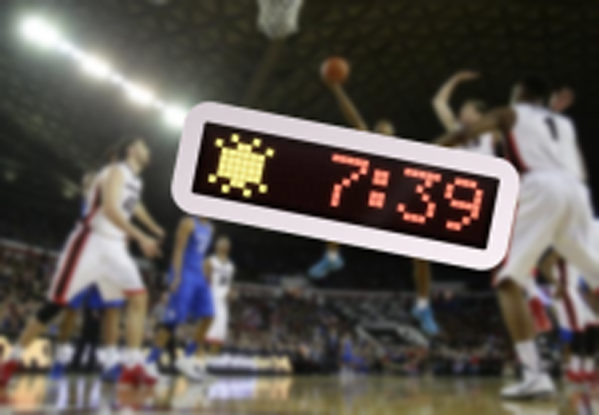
{"hour": 7, "minute": 39}
